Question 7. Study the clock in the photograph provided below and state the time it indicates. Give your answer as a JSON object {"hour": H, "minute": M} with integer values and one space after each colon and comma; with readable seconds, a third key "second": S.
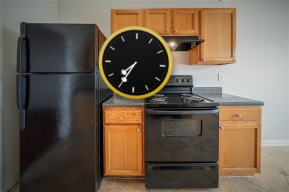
{"hour": 7, "minute": 35}
